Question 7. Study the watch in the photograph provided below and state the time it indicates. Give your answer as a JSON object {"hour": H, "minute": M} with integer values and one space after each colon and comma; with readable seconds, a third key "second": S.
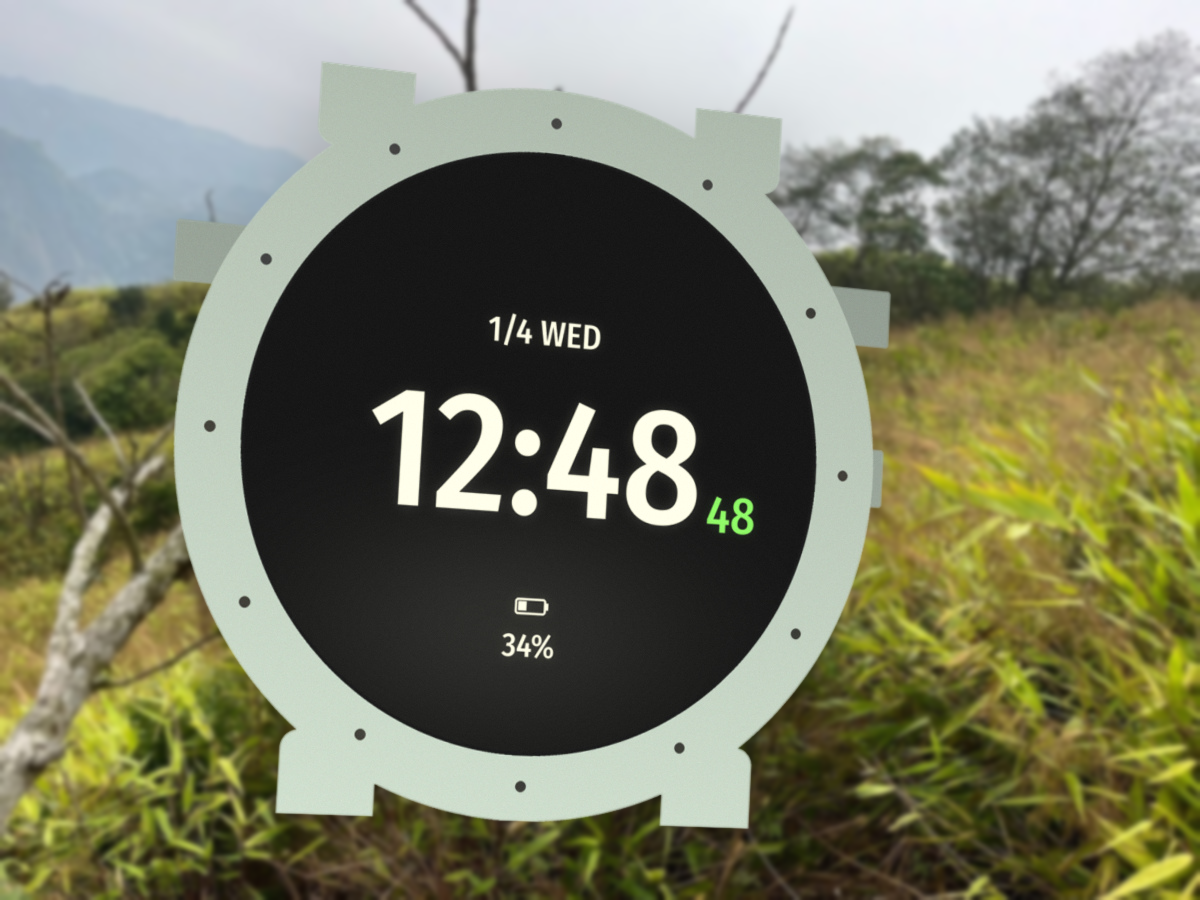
{"hour": 12, "minute": 48, "second": 48}
